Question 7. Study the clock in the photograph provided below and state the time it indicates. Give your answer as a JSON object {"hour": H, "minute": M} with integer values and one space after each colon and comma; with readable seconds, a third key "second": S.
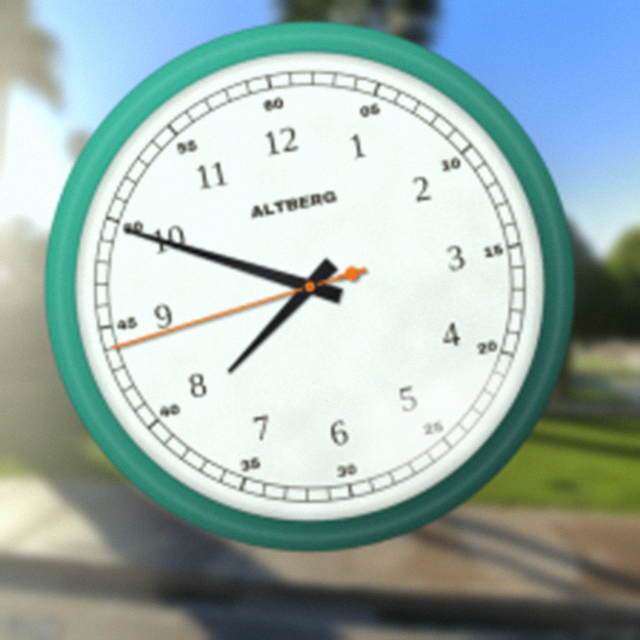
{"hour": 7, "minute": 49, "second": 44}
